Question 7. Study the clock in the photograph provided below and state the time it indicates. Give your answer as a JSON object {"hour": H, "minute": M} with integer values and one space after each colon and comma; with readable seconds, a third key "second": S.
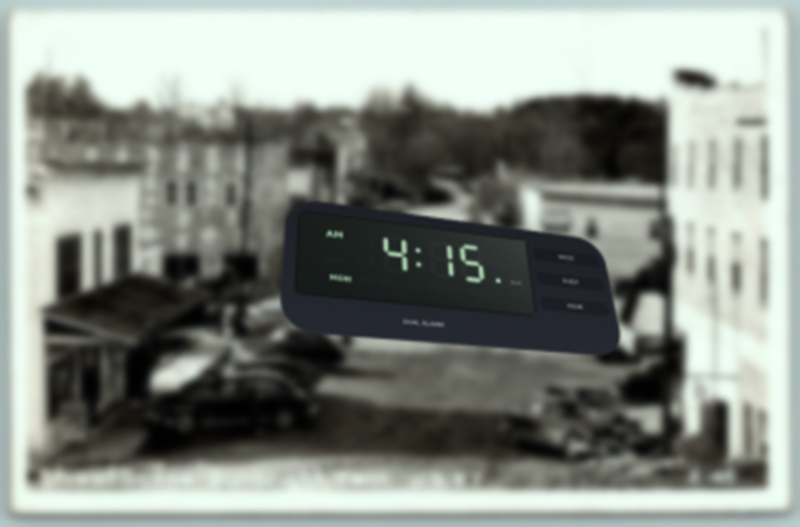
{"hour": 4, "minute": 15}
